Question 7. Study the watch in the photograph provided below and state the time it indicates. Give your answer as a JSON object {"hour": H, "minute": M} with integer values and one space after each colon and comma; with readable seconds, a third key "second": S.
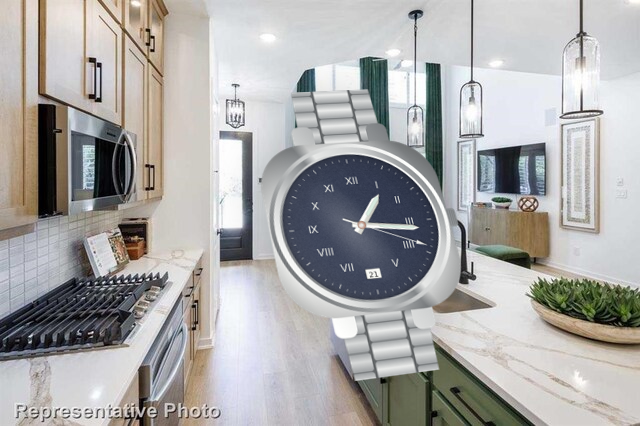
{"hour": 1, "minute": 16, "second": 19}
